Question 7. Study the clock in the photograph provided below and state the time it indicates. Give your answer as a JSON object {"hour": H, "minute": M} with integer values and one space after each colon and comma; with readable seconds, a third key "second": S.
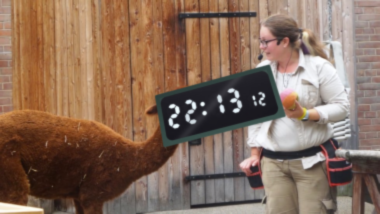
{"hour": 22, "minute": 13, "second": 12}
